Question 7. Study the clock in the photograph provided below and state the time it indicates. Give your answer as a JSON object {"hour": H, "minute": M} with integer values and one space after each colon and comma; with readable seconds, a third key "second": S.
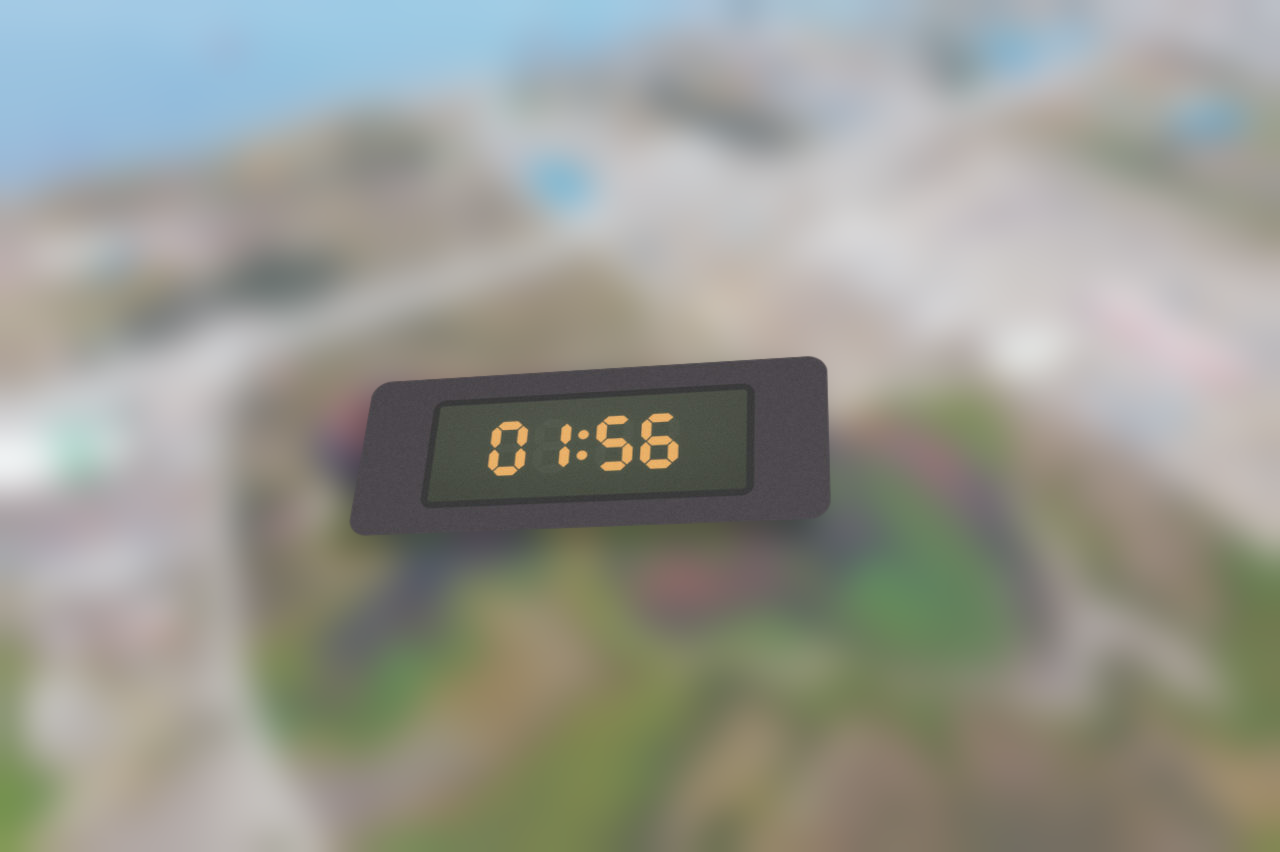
{"hour": 1, "minute": 56}
